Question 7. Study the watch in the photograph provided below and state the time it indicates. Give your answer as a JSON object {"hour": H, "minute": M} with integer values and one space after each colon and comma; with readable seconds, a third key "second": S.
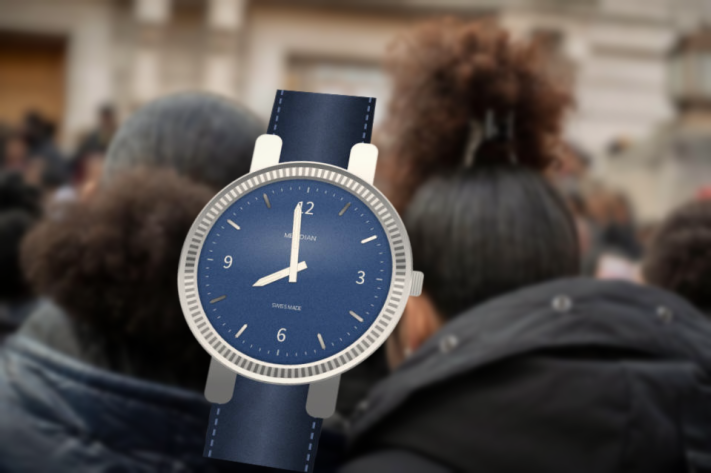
{"hour": 7, "minute": 59}
